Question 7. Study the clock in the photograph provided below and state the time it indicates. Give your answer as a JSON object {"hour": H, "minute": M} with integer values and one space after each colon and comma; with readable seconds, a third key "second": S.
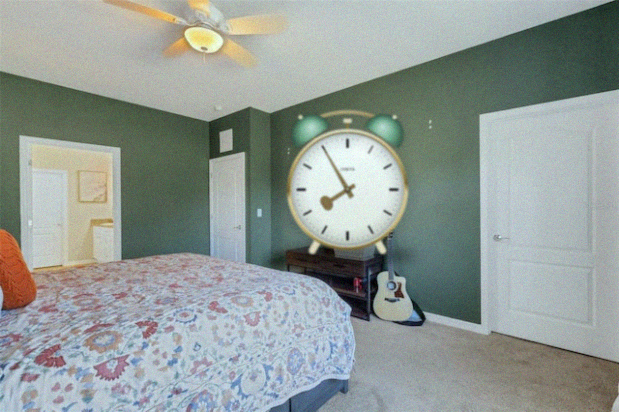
{"hour": 7, "minute": 55}
